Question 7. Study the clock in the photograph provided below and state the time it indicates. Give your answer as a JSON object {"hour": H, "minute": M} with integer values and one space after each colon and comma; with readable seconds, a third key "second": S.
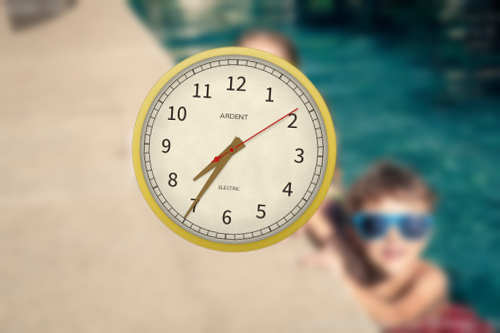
{"hour": 7, "minute": 35, "second": 9}
